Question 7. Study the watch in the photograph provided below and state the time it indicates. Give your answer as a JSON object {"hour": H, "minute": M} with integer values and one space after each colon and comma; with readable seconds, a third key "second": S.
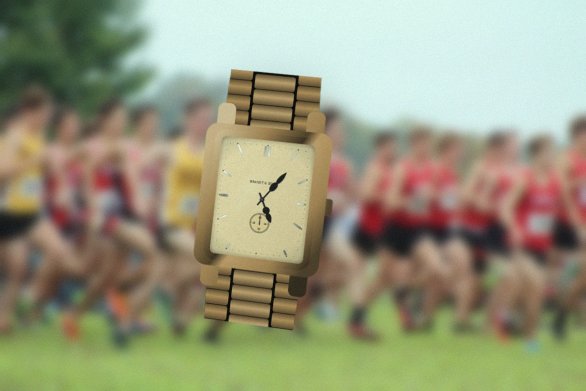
{"hour": 5, "minute": 6}
